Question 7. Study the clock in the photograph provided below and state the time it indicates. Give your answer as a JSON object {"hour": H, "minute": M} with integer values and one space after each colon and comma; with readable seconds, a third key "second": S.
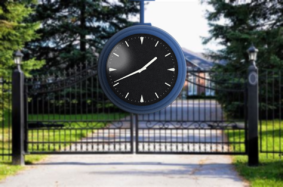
{"hour": 1, "minute": 41}
